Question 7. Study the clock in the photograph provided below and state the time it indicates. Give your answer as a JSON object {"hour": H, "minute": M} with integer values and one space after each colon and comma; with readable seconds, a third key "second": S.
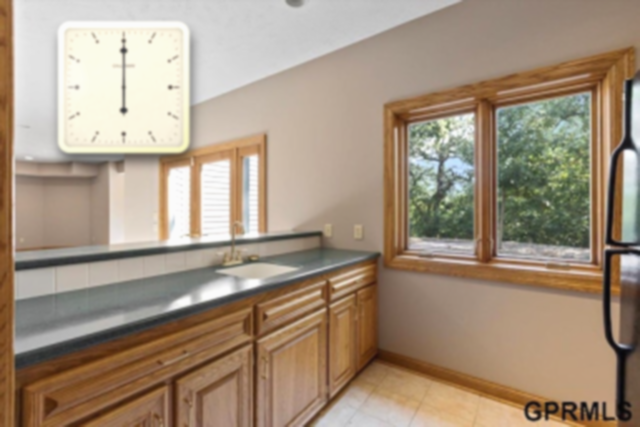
{"hour": 6, "minute": 0}
